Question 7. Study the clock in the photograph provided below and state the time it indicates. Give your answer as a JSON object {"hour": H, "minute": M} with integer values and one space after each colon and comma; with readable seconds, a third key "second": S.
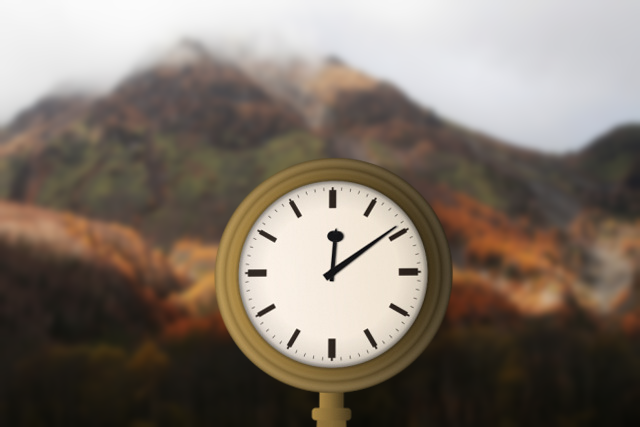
{"hour": 12, "minute": 9}
